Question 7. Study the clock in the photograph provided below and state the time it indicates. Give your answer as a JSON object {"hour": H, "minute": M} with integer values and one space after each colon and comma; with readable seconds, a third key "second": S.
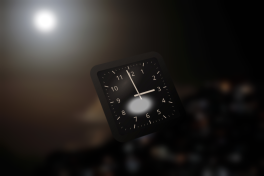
{"hour": 2, "minute": 59}
